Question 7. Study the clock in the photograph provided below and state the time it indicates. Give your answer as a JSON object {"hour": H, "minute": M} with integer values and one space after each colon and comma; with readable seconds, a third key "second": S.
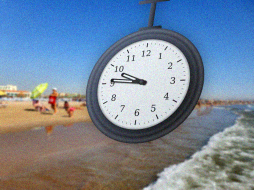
{"hour": 9, "minute": 46}
